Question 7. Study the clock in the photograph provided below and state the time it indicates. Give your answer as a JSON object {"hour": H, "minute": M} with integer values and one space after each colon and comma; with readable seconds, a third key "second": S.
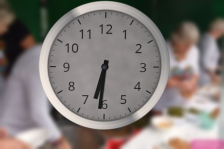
{"hour": 6, "minute": 31}
